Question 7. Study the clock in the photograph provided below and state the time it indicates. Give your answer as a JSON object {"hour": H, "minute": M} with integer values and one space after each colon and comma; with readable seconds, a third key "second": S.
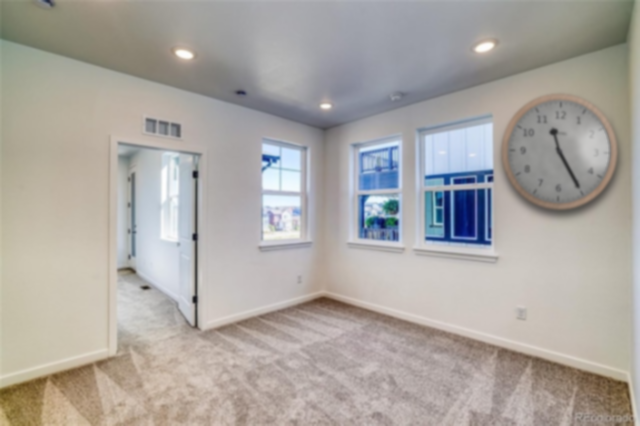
{"hour": 11, "minute": 25}
